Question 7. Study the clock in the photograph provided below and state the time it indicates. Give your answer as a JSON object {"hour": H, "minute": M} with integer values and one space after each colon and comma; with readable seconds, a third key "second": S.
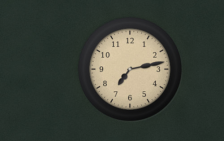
{"hour": 7, "minute": 13}
